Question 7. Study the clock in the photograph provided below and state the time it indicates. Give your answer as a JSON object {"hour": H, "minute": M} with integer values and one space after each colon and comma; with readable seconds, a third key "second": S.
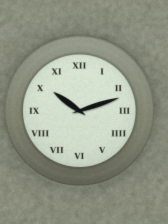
{"hour": 10, "minute": 12}
